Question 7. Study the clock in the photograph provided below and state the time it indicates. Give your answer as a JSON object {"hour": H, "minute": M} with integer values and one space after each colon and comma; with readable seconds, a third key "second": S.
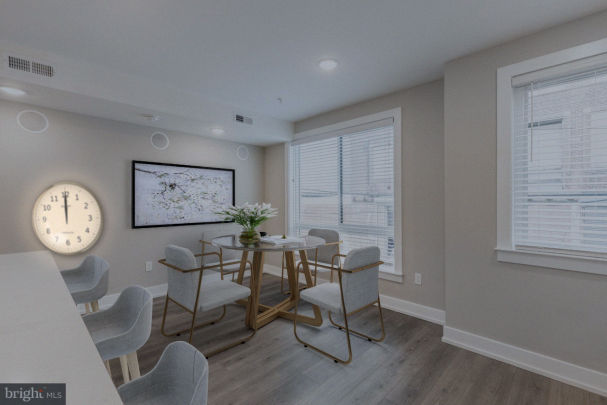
{"hour": 12, "minute": 0}
